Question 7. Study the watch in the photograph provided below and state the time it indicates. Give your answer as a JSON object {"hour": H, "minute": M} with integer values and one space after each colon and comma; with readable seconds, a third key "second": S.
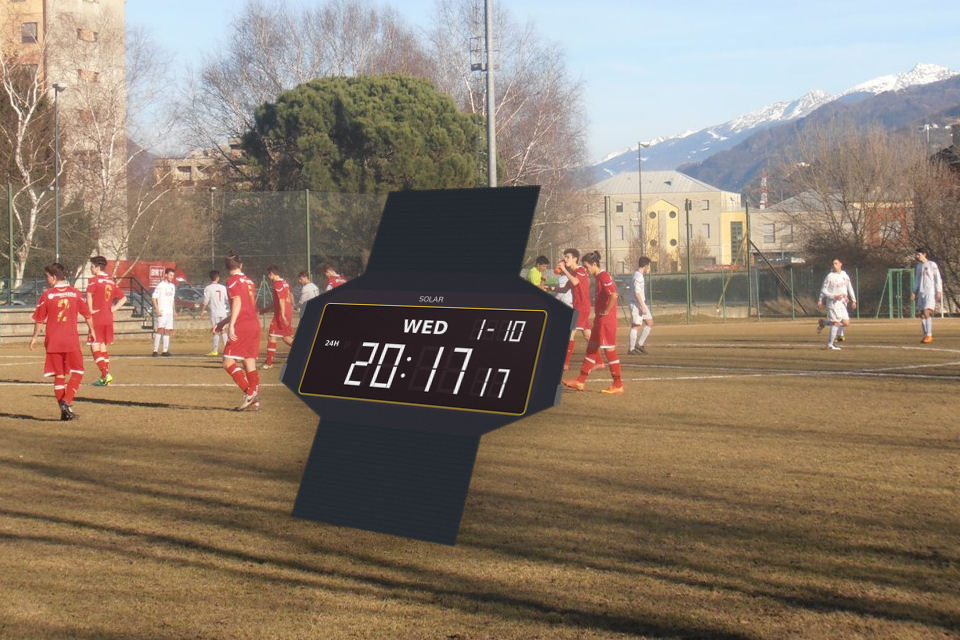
{"hour": 20, "minute": 17, "second": 17}
